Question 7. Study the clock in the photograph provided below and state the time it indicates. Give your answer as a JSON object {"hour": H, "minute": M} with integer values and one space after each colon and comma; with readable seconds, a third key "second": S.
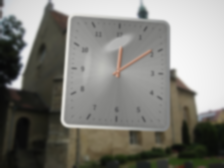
{"hour": 12, "minute": 9}
